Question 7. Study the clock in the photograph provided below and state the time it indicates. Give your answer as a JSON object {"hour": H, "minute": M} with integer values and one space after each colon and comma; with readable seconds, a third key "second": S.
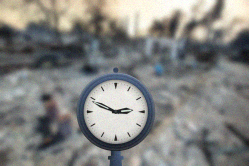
{"hour": 2, "minute": 49}
